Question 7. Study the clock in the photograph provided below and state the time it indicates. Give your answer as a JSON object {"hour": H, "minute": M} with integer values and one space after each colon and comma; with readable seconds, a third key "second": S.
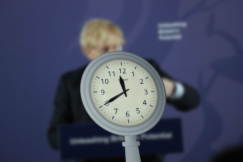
{"hour": 11, "minute": 40}
